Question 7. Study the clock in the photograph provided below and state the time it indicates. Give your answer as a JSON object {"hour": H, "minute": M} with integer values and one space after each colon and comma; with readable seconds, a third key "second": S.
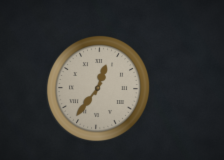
{"hour": 12, "minute": 36}
